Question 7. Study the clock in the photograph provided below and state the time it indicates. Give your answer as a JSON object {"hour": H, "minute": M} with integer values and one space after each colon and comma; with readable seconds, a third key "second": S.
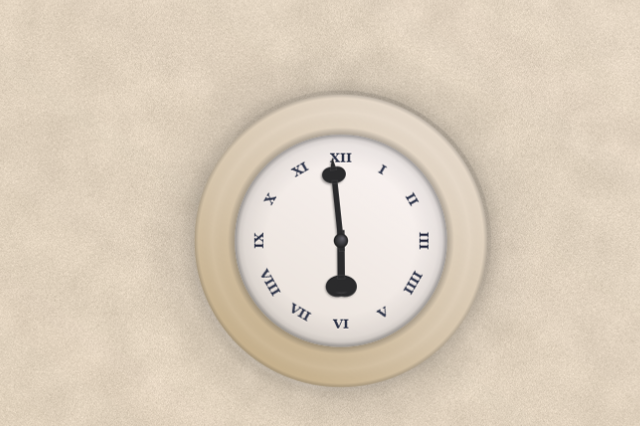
{"hour": 5, "minute": 59}
